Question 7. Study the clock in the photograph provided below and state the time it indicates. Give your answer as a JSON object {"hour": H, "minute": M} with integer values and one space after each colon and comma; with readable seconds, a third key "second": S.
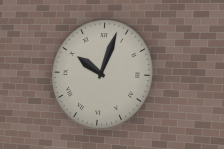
{"hour": 10, "minute": 3}
